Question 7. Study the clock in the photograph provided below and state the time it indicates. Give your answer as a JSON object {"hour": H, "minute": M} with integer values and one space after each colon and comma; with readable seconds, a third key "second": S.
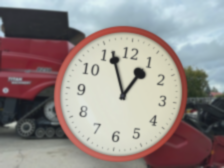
{"hour": 12, "minute": 56}
